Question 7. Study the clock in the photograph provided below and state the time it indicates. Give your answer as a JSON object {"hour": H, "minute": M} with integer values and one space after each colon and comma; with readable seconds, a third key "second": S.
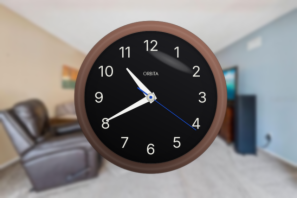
{"hour": 10, "minute": 40, "second": 21}
